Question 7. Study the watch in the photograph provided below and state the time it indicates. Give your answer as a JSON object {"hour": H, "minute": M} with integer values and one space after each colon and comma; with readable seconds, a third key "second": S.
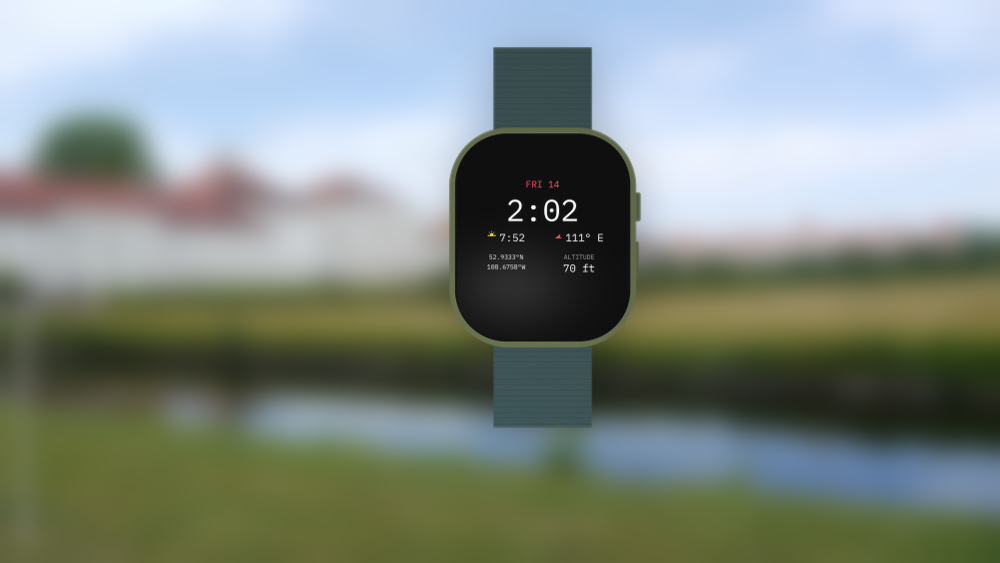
{"hour": 2, "minute": 2}
